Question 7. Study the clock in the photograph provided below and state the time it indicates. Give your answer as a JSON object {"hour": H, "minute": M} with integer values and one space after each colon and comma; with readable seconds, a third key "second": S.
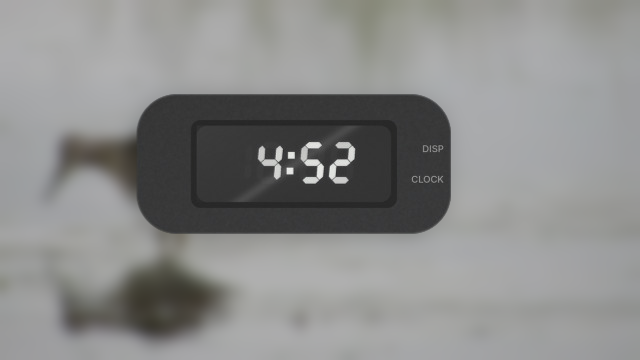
{"hour": 4, "minute": 52}
